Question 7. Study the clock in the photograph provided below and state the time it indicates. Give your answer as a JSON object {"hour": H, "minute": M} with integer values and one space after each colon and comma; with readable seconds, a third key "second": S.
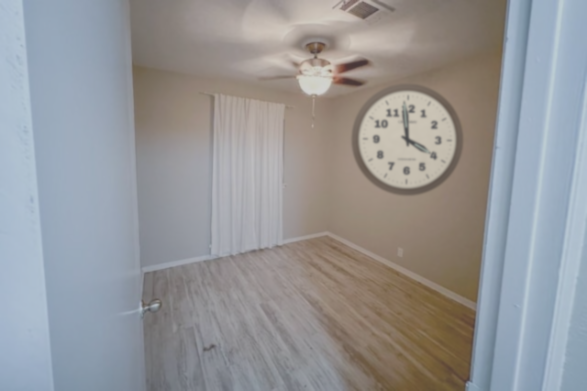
{"hour": 3, "minute": 59}
